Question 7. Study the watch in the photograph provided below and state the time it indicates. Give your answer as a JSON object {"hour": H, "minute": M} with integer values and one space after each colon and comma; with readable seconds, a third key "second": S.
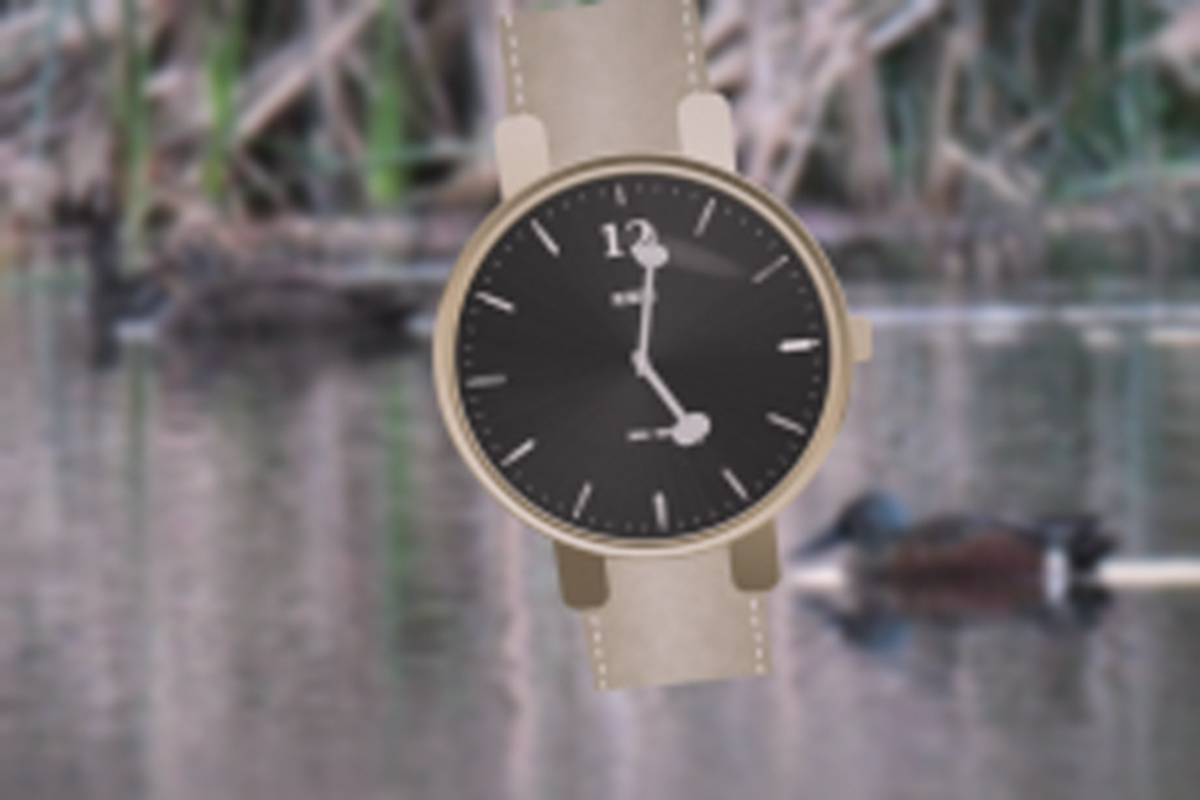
{"hour": 5, "minute": 2}
